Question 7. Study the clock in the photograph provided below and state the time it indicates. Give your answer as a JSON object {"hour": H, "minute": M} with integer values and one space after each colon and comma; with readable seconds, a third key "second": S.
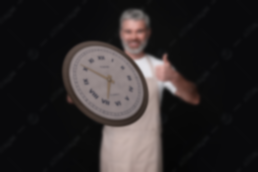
{"hour": 6, "minute": 51}
